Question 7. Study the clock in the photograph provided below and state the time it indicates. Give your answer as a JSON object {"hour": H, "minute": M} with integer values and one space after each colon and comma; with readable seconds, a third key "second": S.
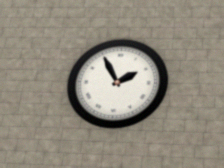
{"hour": 1, "minute": 55}
